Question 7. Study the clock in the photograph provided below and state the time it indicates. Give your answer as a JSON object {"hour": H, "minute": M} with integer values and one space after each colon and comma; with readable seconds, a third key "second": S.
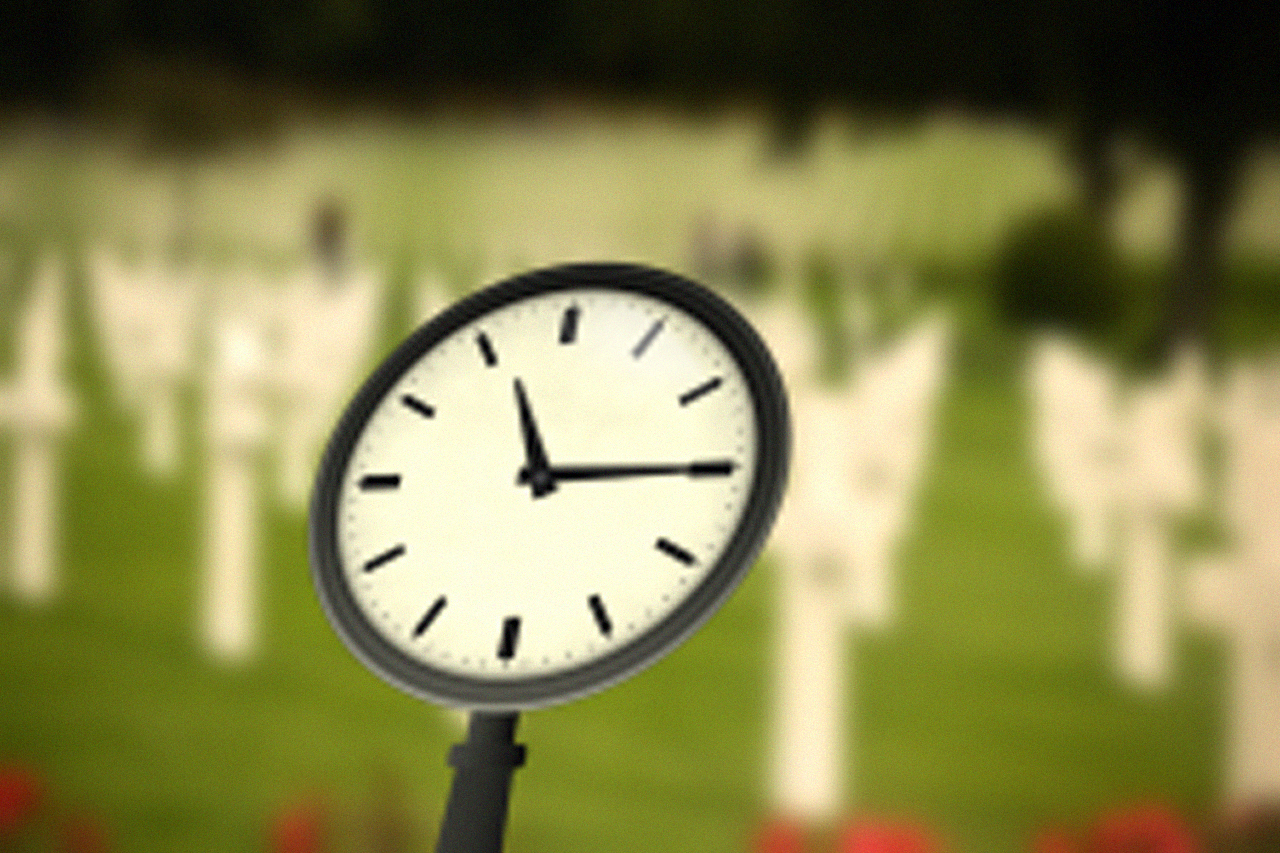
{"hour": 11, "minute": 15}
